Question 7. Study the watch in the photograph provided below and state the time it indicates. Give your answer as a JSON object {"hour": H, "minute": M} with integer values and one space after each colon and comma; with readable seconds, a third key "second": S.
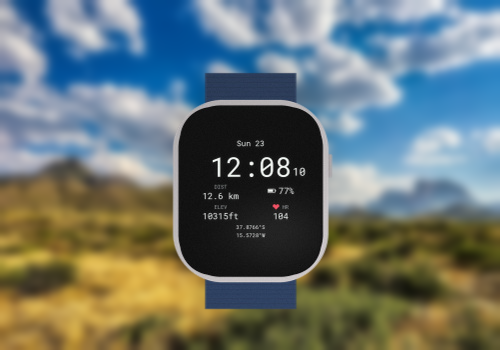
{"hour": 12, "minute": 8, "second": 10}
